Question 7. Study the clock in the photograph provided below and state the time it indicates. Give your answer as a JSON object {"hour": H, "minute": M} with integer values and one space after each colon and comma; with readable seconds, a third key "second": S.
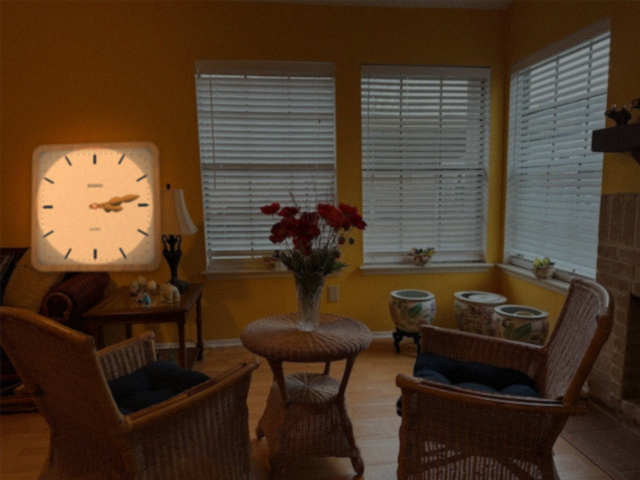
{"hour": 3, "minute": 13}
